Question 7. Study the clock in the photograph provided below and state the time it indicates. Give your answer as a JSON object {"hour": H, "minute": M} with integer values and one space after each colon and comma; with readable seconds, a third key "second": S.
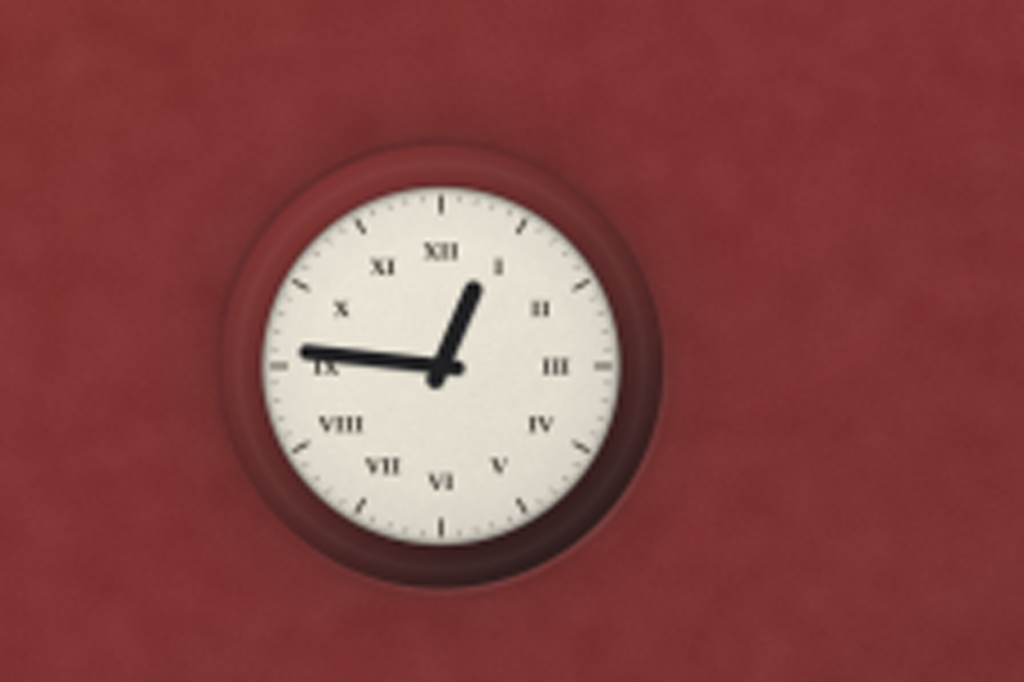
{"hour": 12, "minute": 46}
